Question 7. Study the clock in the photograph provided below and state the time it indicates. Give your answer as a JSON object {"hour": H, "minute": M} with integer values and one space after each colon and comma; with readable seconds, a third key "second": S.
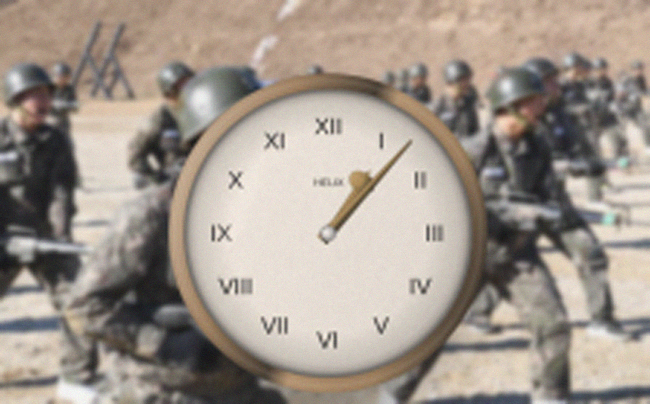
{"hour": 1, "minute": 7}
